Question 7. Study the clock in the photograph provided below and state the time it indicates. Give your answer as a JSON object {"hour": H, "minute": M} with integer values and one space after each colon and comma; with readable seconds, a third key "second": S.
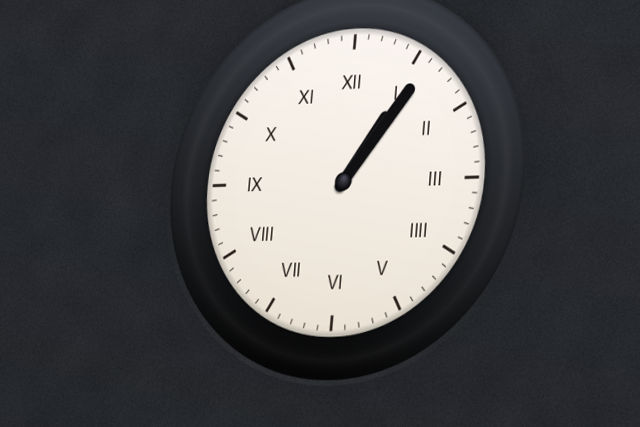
{"hour": 1, "minute": 6}
